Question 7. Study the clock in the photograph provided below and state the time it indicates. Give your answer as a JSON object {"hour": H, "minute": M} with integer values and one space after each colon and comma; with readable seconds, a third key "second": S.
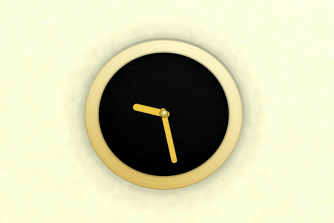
{"hour": 9, "minute": 28}
